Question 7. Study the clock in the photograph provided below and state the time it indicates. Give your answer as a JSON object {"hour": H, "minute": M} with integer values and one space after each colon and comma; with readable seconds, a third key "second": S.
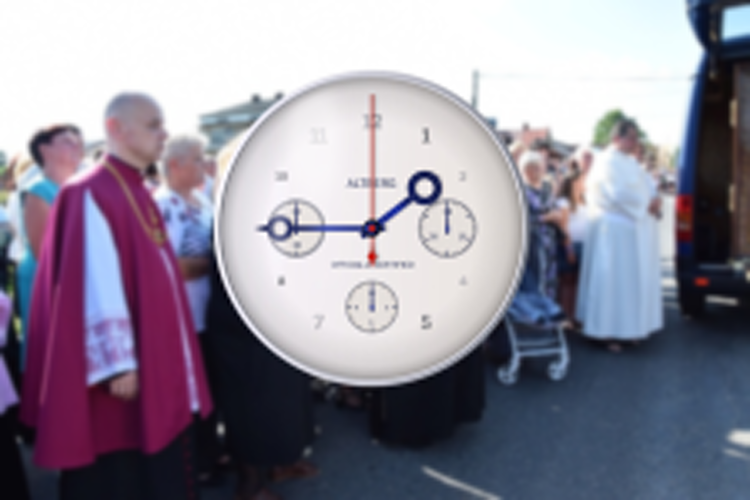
{"hour": 1, "minute": 45}
